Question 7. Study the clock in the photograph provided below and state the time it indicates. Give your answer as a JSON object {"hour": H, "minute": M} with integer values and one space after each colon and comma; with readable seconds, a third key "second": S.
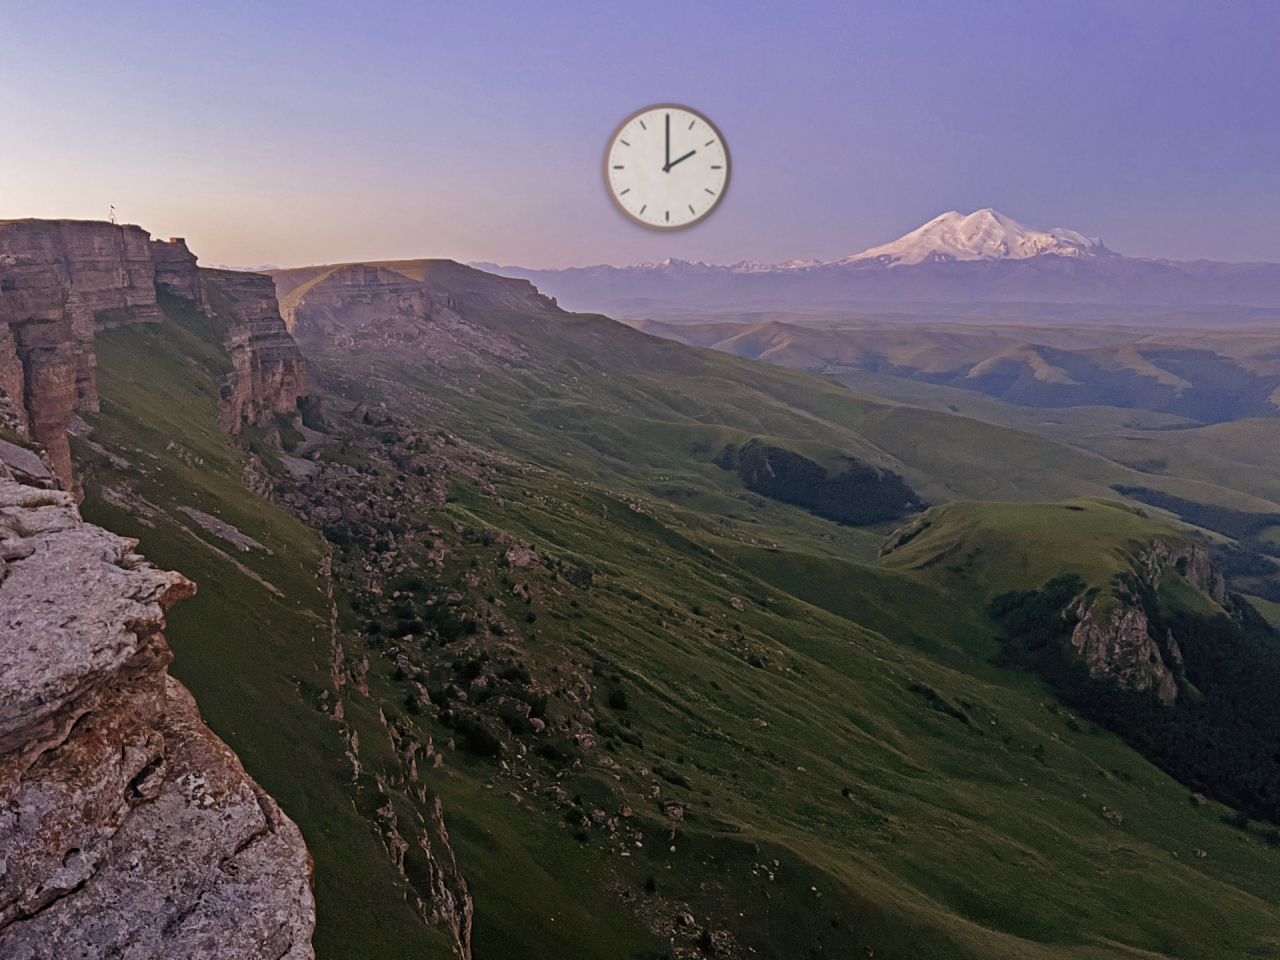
{"hour": 2, "minute": 0}
